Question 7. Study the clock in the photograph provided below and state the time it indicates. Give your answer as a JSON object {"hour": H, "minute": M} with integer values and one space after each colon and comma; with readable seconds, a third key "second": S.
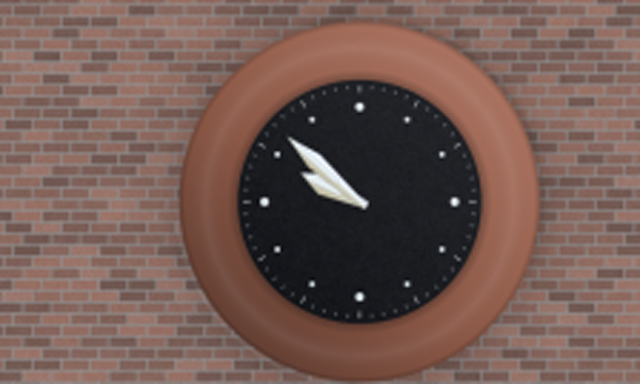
{"hour": 9, "minute": 52}
